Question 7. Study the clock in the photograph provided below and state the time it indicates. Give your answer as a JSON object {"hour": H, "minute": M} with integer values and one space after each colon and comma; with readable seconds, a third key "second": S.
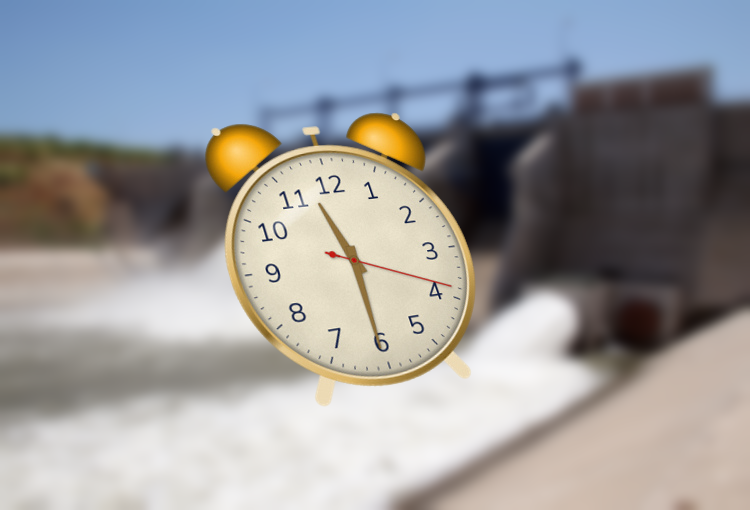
{"hour": 11, "minute": 30, "second": 19}
